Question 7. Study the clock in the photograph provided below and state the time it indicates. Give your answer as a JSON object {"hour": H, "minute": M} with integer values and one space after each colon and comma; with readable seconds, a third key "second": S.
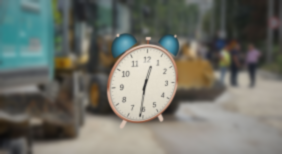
{"hour": 12, "minute": 31}
